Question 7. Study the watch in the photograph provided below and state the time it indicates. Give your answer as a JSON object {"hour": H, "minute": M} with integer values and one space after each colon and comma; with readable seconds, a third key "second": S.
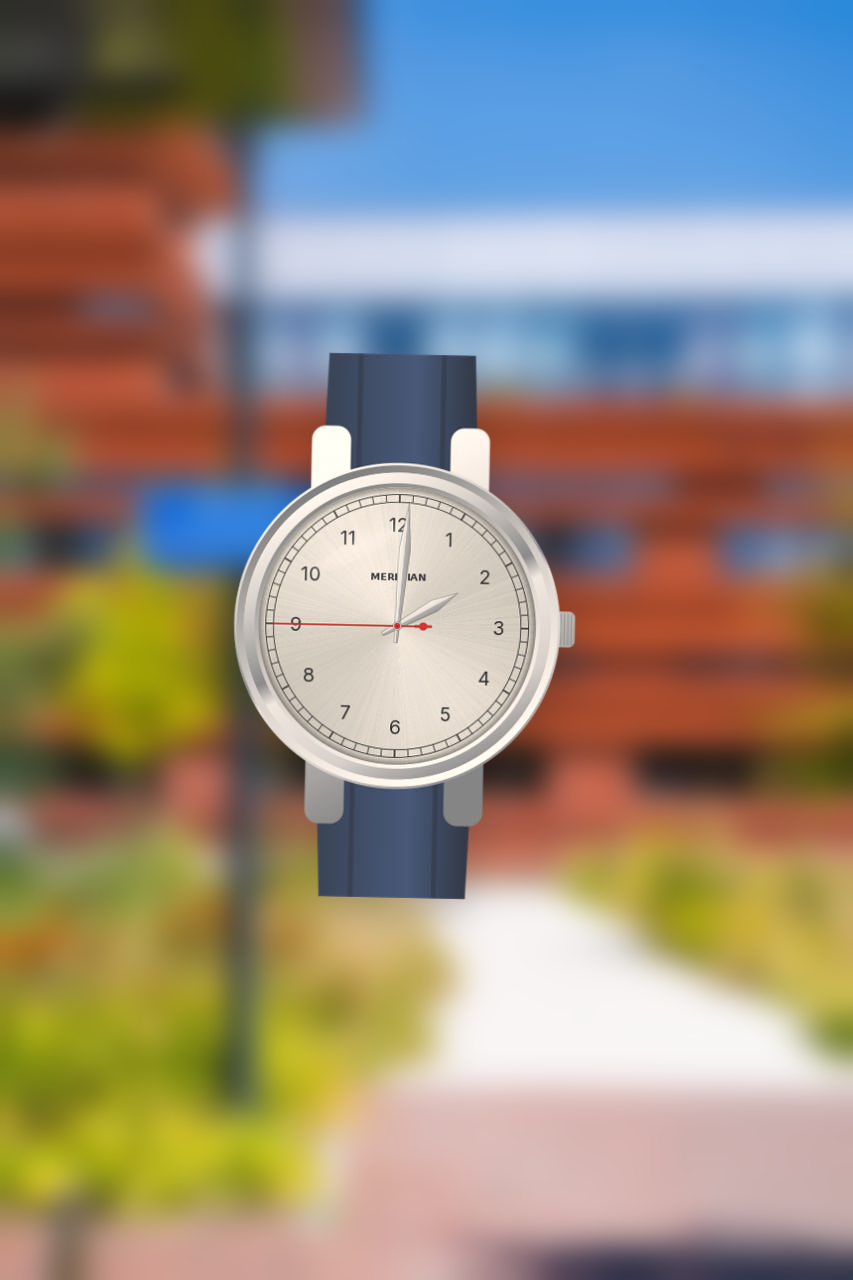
{"hour": 2, "minute": 0, "second": 45}
